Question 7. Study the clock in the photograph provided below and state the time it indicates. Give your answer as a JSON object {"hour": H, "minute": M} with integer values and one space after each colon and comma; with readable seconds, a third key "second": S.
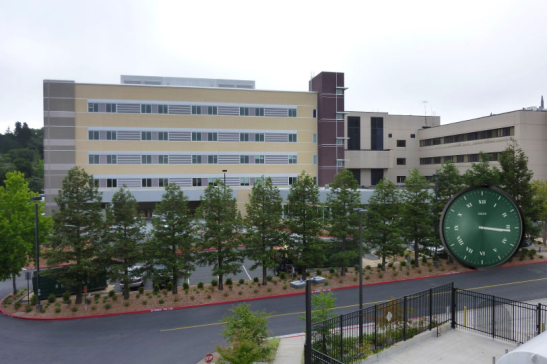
{"hour": 3, "minute": 16}
